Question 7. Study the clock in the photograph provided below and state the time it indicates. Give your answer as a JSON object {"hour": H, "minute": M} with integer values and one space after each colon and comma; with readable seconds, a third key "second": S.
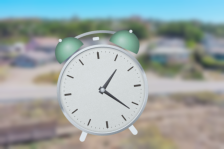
{"hour": 1, "minute": 22}
